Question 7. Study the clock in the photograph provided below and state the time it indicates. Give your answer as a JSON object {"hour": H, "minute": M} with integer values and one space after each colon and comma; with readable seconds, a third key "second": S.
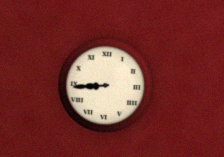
{"hour": 8, "minute": 44}
